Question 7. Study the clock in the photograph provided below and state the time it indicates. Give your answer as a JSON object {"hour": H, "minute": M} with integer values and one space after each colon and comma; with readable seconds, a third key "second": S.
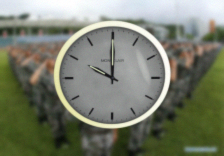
{"hour": 10, "minute": 0}
